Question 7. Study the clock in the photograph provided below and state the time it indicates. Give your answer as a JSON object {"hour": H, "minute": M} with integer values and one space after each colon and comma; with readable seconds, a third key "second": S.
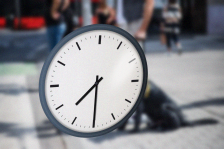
{"hour": 7, "minute": 30}
